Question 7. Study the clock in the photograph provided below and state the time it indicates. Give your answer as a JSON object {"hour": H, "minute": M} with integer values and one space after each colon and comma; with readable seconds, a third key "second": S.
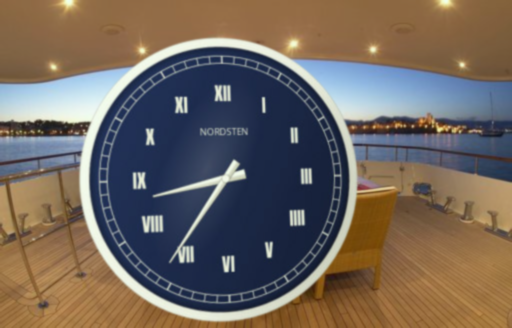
{"hour": 8, "minute": 36}
